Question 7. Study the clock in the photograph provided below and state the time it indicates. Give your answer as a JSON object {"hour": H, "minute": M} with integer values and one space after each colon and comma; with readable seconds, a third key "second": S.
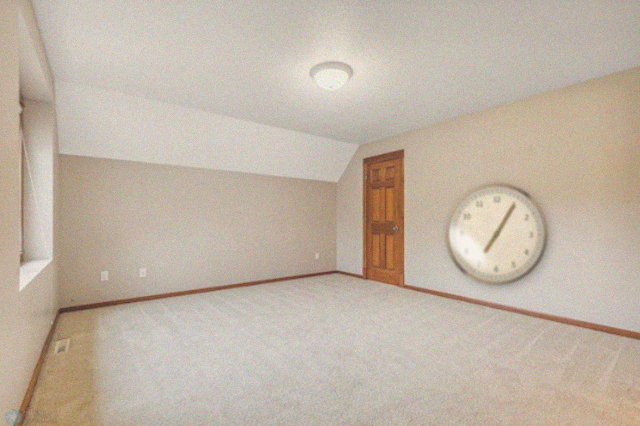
{"hour": 7, "minute": 5}
